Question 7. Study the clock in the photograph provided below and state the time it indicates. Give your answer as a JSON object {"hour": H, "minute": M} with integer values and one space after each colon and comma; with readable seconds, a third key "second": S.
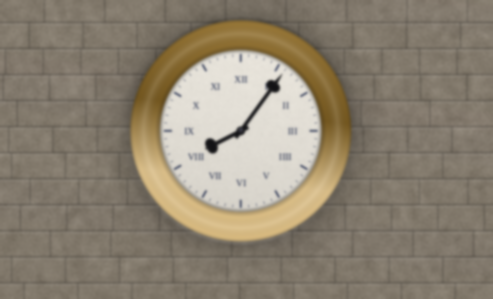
{"hour": 8, "minute": 6}
